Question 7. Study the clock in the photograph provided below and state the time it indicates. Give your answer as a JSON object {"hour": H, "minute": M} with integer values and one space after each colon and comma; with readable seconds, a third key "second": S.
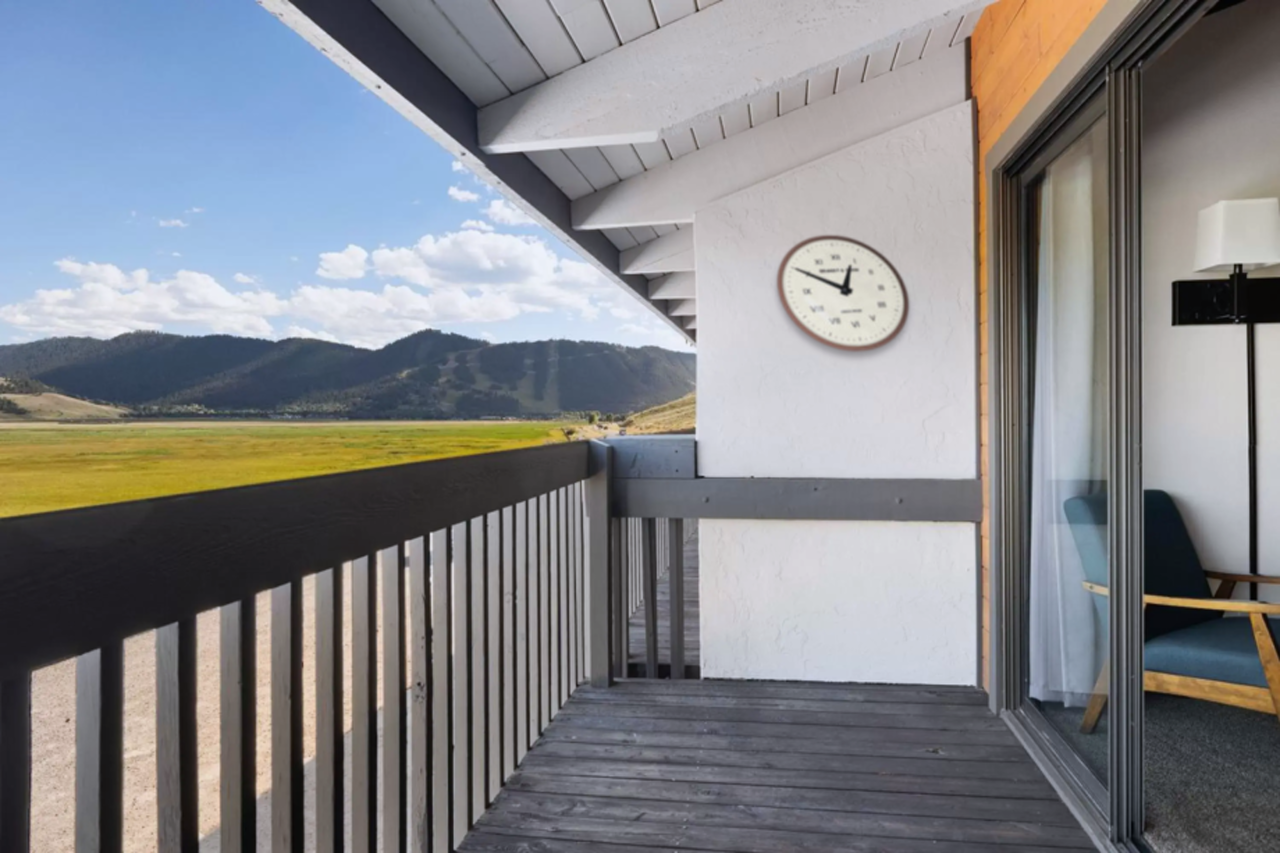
{"hour": 12, "minute": 50}
